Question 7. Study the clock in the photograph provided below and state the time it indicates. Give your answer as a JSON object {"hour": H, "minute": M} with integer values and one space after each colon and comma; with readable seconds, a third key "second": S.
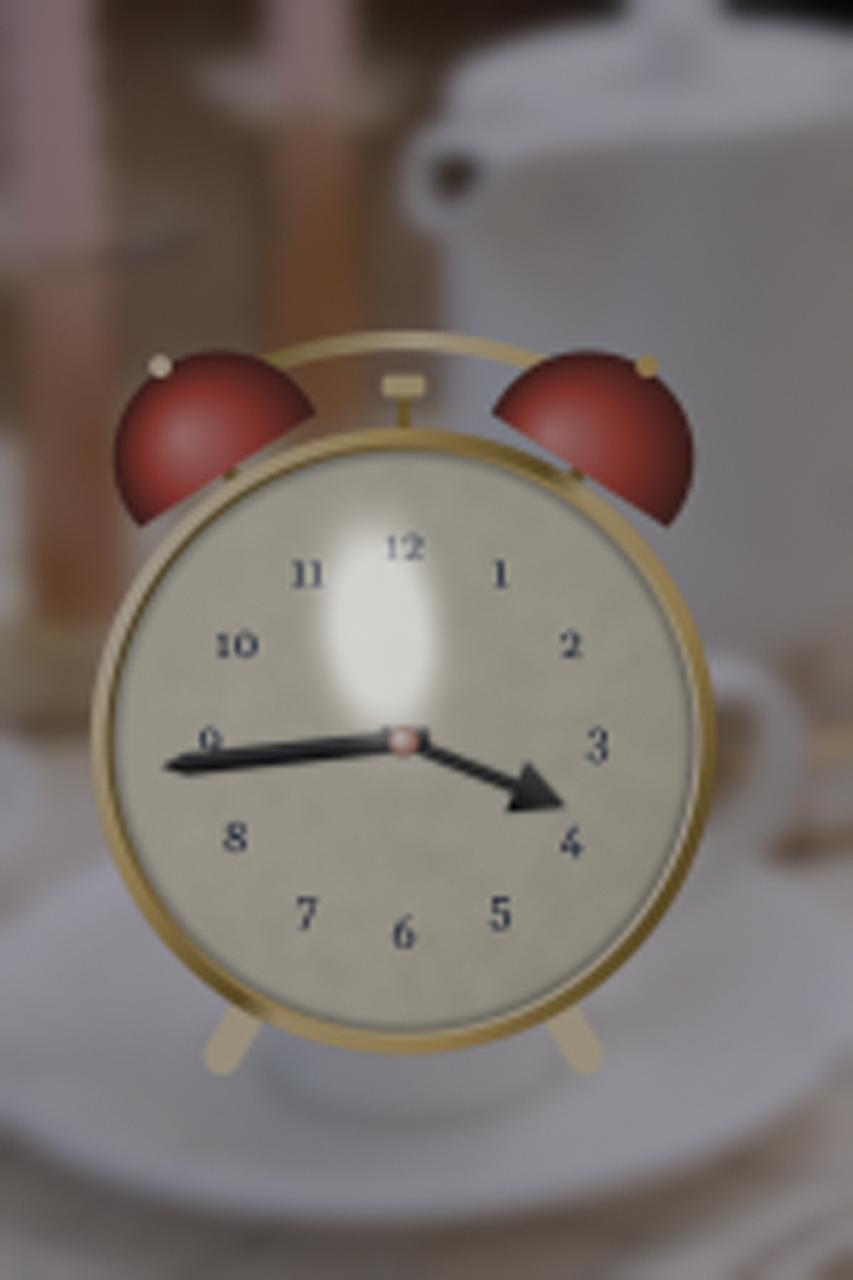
{"hour": 3, "minute": 44}
